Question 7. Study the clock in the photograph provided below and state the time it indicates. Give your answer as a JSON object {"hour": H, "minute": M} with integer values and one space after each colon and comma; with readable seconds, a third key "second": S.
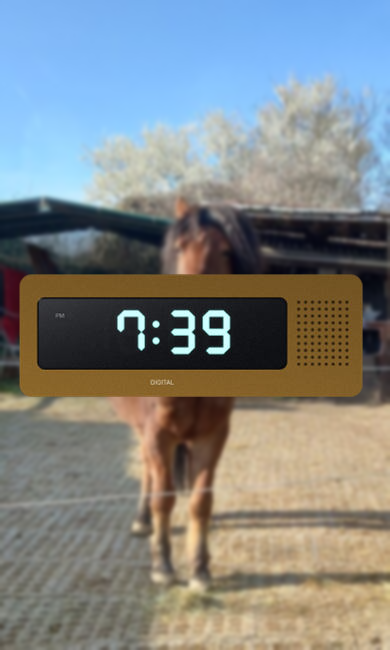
{"hour": 7, "minute": 39}
